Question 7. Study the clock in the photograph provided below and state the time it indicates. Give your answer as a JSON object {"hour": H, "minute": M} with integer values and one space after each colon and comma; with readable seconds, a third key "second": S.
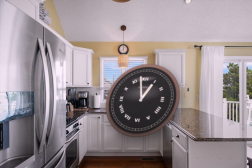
{"hour": 12, "minute": 58}
